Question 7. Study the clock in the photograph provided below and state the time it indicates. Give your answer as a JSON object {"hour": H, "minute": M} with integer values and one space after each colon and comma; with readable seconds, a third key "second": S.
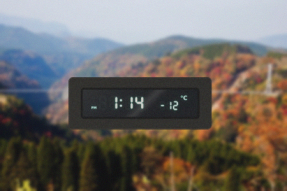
{"hour": 1, "minute": 14}
